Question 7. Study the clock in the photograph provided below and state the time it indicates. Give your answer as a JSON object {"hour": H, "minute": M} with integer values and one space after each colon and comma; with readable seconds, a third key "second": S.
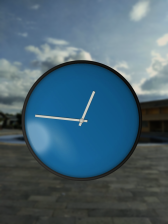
{"hour": 12, "minute": 46}
